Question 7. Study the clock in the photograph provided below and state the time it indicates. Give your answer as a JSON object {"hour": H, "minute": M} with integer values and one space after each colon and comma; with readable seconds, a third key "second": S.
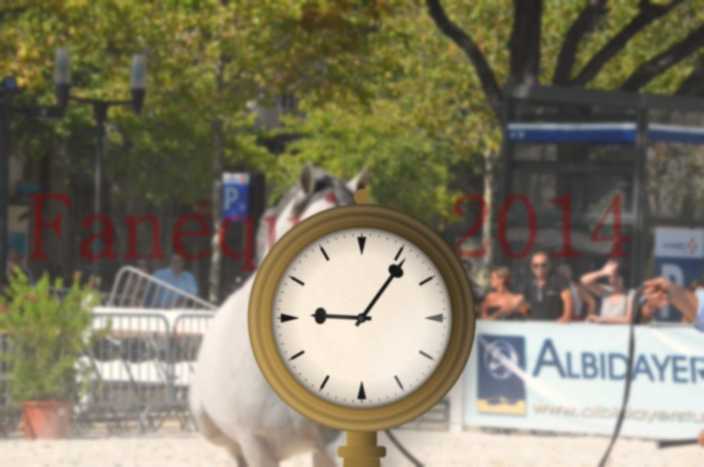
{"hour": 9, "minute": 6}
